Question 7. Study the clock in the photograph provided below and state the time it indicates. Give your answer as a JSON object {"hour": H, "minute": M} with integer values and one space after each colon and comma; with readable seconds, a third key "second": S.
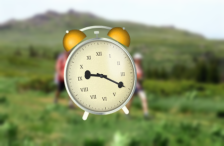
{"hour": 9, "minute": 20}
